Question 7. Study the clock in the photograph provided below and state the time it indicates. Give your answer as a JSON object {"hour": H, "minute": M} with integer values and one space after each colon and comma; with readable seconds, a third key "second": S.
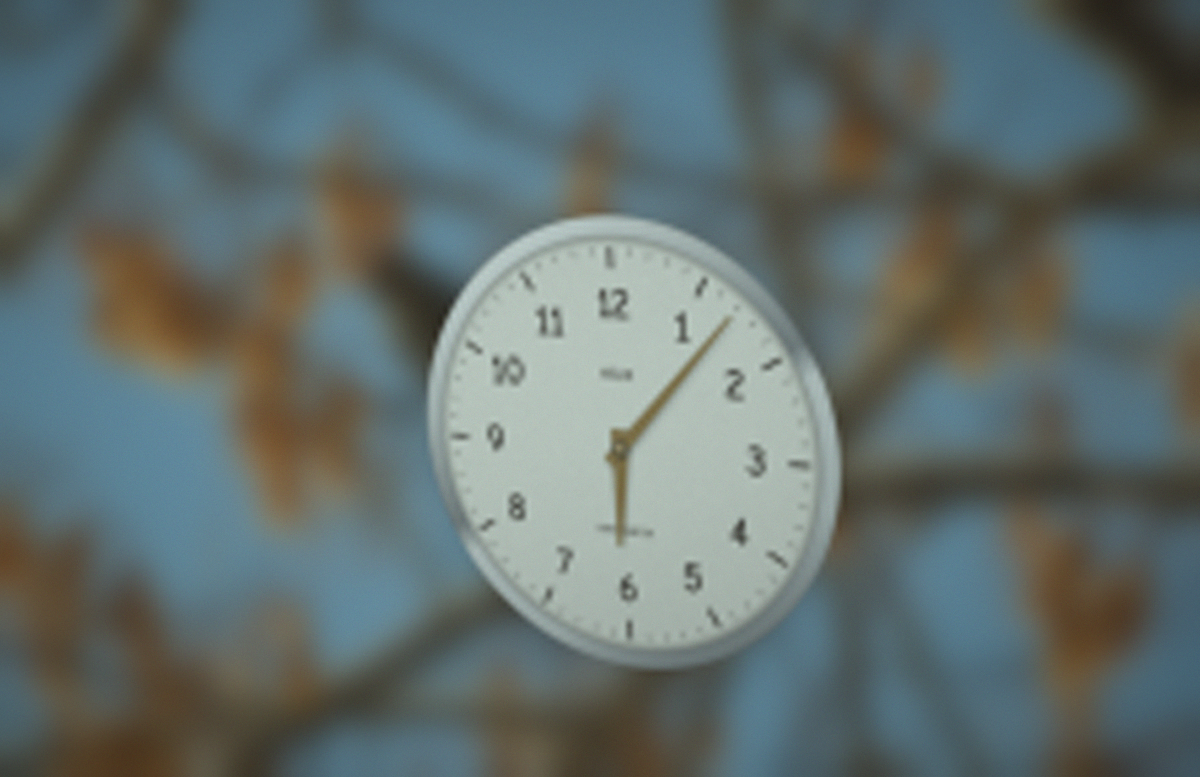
{"hour": 6, "minute": 7}
